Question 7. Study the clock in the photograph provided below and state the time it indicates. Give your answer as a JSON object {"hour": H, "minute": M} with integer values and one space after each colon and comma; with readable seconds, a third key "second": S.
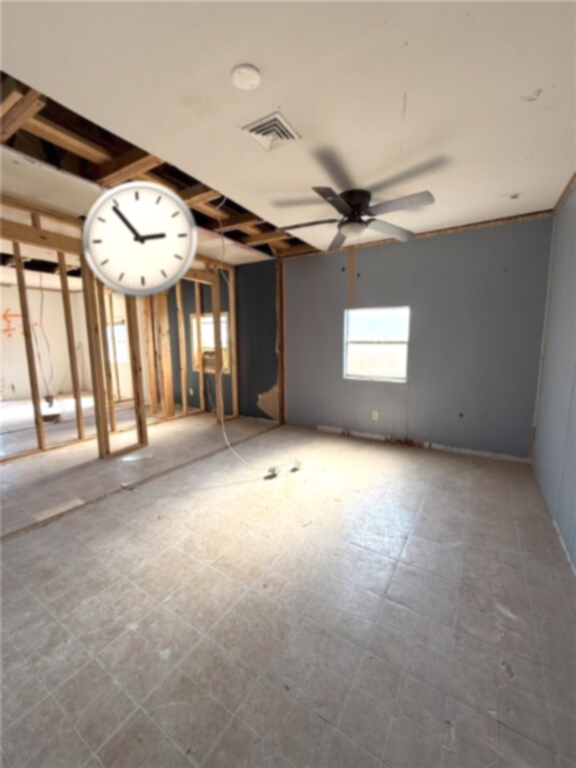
{"hour": 2, "minute": 54}
